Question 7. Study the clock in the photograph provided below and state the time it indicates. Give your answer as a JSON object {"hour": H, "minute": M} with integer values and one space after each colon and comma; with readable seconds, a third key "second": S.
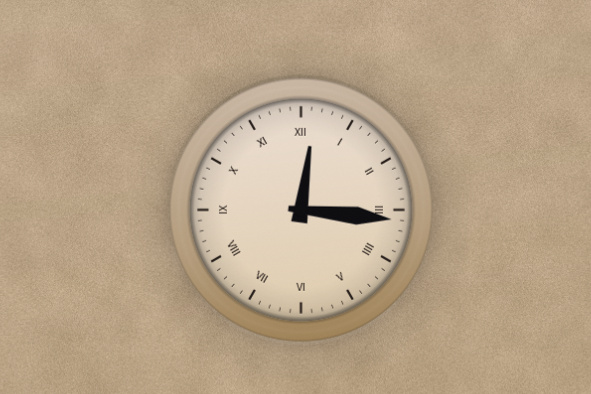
{"hour": 12, "minute": 16}
